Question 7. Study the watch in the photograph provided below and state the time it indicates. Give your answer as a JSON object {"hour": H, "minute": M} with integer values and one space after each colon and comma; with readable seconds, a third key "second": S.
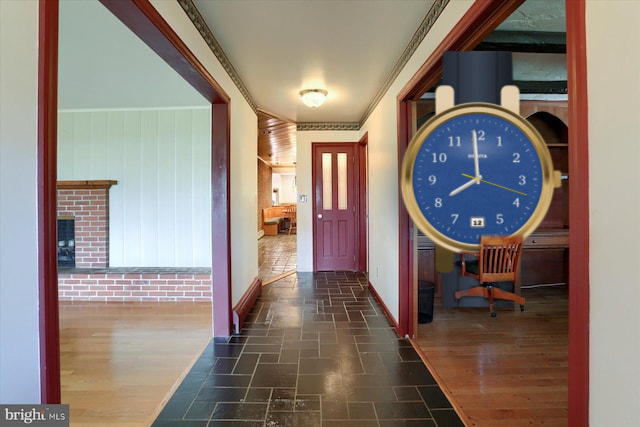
{"hour": 7, "minute": 59, "second": 18}
